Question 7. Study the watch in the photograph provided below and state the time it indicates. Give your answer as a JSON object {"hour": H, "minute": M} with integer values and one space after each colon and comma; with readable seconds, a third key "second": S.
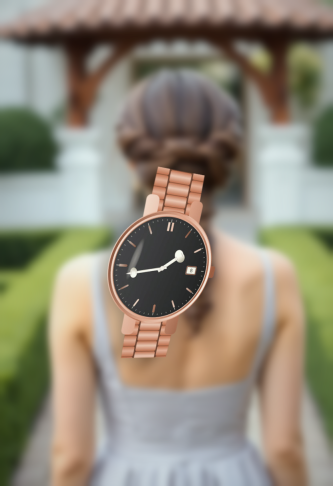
{"hour": 1, "minute": 43}
